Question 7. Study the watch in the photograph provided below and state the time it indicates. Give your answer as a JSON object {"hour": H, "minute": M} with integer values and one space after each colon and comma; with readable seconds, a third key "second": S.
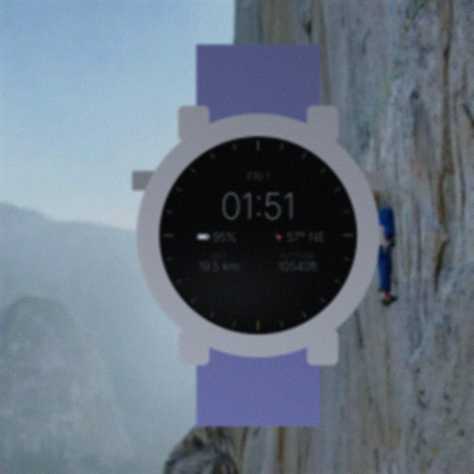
{"hour": 1, "minute": 51}
